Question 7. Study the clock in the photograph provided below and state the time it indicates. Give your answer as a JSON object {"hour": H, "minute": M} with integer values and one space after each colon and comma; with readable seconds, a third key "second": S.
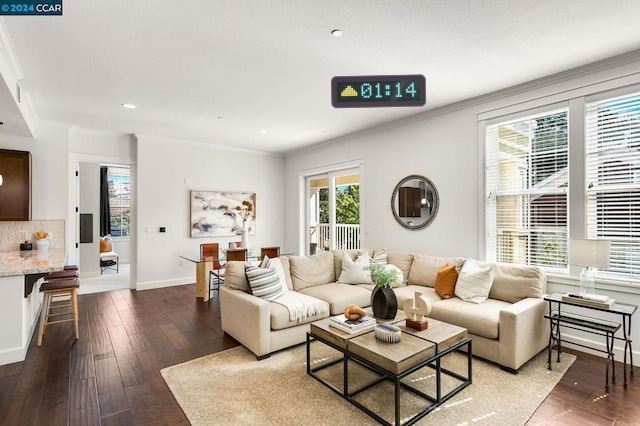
{"hour": 1, "minute": 14}
